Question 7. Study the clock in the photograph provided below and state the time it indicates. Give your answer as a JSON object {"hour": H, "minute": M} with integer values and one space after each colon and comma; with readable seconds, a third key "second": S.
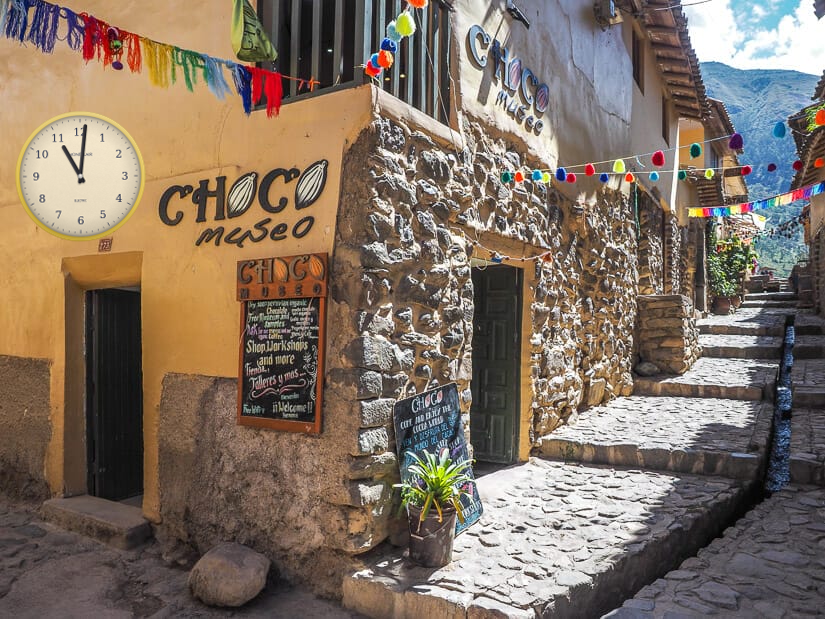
{"hour": 11, "minute": 1}
